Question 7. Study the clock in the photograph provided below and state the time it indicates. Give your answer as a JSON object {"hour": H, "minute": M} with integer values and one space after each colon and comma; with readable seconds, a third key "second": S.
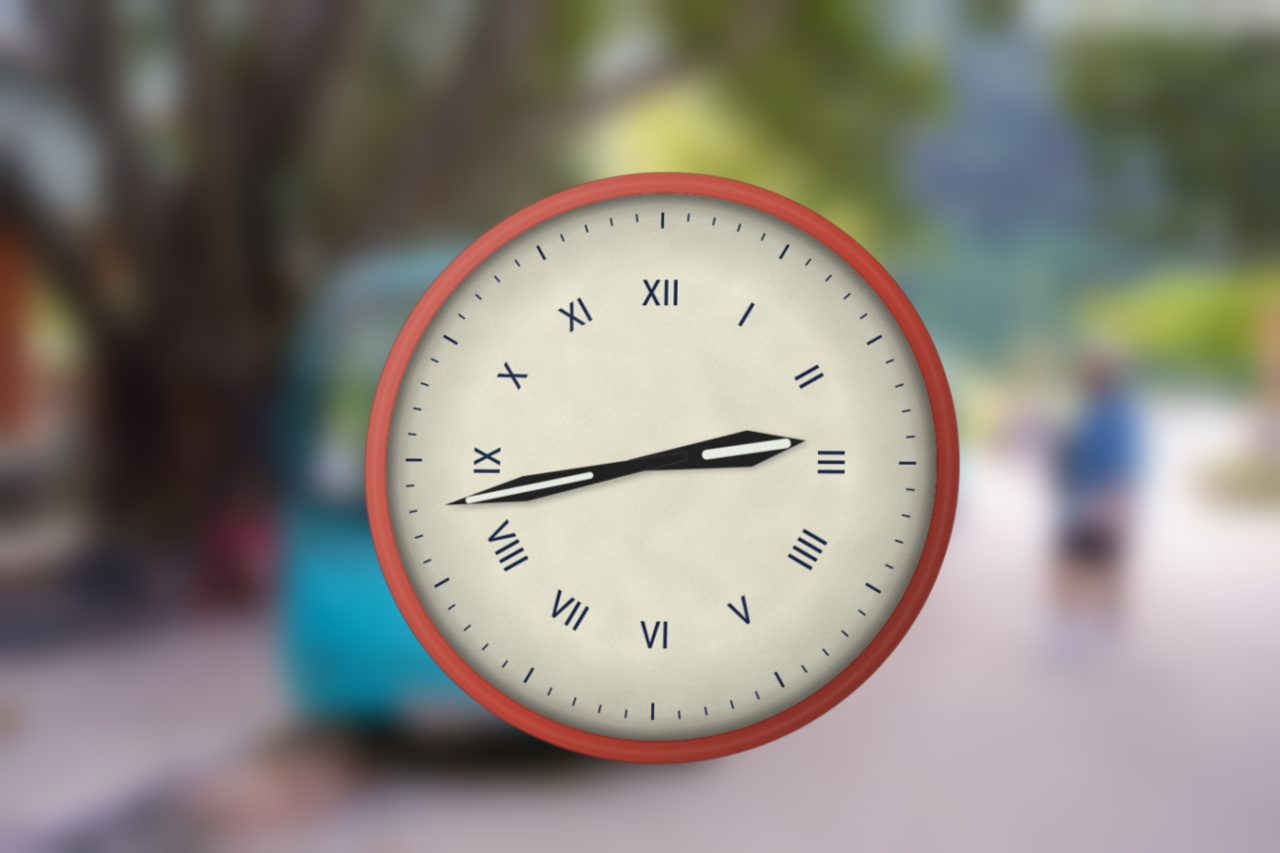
{"hour": 2, "minute": 43}
